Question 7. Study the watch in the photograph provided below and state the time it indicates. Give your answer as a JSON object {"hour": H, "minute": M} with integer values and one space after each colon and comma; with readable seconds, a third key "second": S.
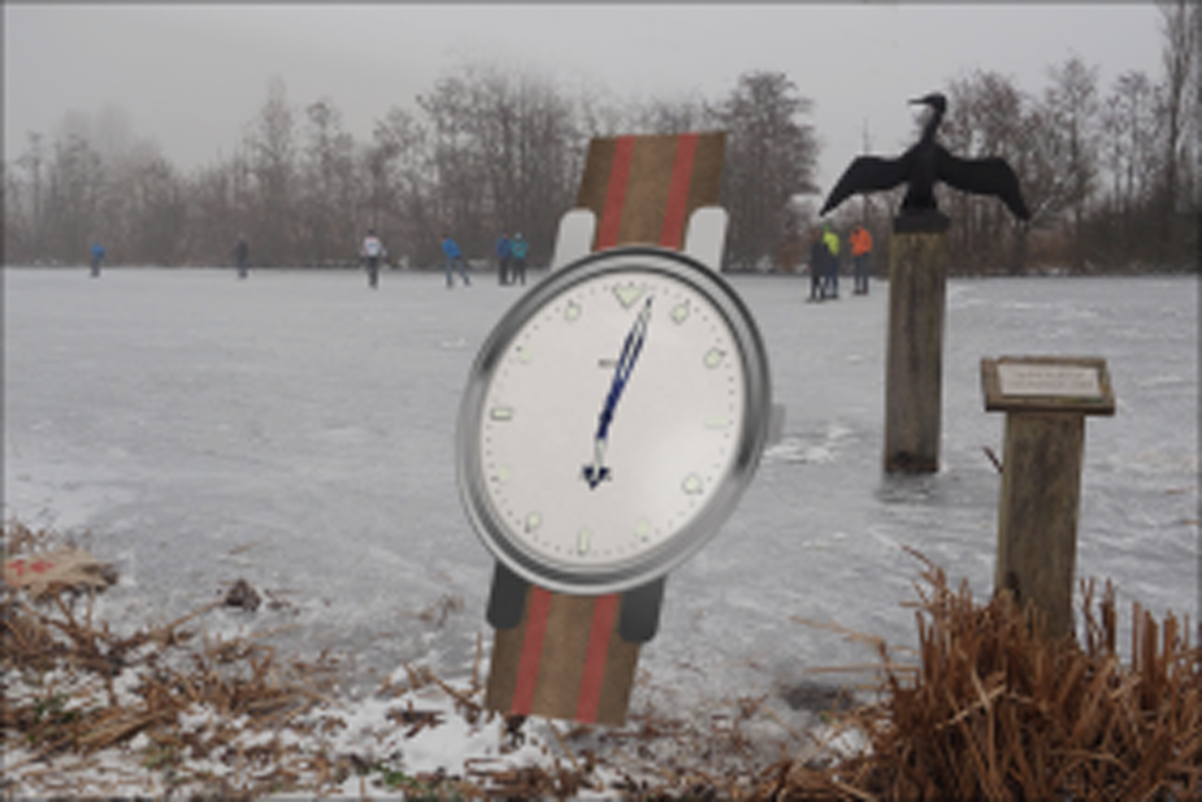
{"hour": 6, "minute": 2}
